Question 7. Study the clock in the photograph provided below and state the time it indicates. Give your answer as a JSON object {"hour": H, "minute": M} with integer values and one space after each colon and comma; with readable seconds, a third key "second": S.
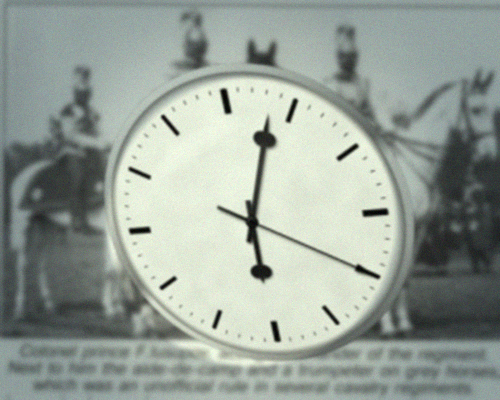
{"hour": 6, "minute": 3, "second": 20}
